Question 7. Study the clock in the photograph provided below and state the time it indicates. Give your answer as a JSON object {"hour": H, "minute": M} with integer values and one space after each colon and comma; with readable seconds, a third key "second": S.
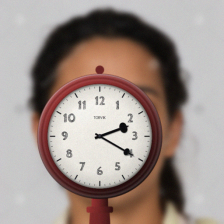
{"hour": 2, "minute": 20}
